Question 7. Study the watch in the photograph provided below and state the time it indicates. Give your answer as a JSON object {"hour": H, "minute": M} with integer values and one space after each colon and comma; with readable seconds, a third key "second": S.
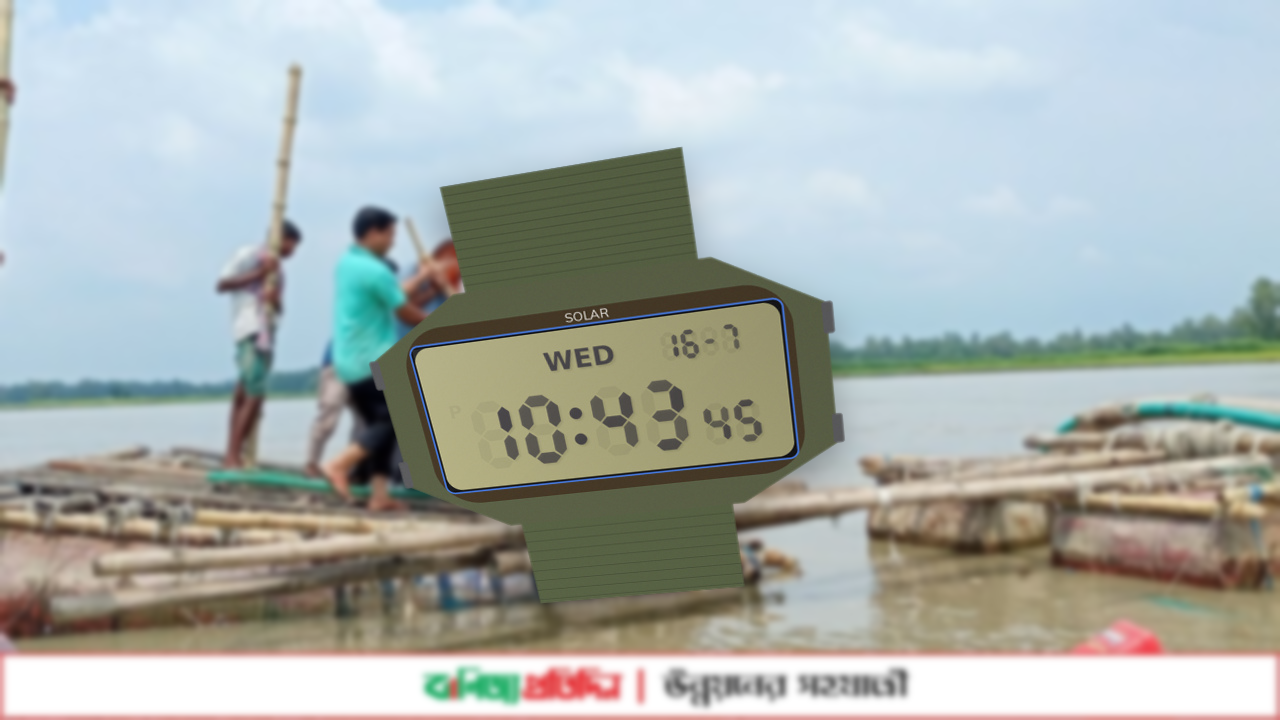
{"hour": 10, "minute": 43, "second": 45}
